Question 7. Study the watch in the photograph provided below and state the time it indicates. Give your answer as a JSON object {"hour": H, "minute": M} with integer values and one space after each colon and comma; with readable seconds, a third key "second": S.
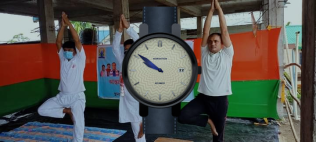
{"hour": 9, "minute": 51}
